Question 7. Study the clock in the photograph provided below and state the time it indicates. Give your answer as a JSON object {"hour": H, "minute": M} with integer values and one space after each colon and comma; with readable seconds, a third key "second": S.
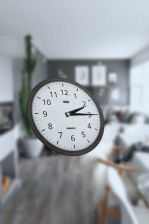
{"hour": 2, "minute": 15}
